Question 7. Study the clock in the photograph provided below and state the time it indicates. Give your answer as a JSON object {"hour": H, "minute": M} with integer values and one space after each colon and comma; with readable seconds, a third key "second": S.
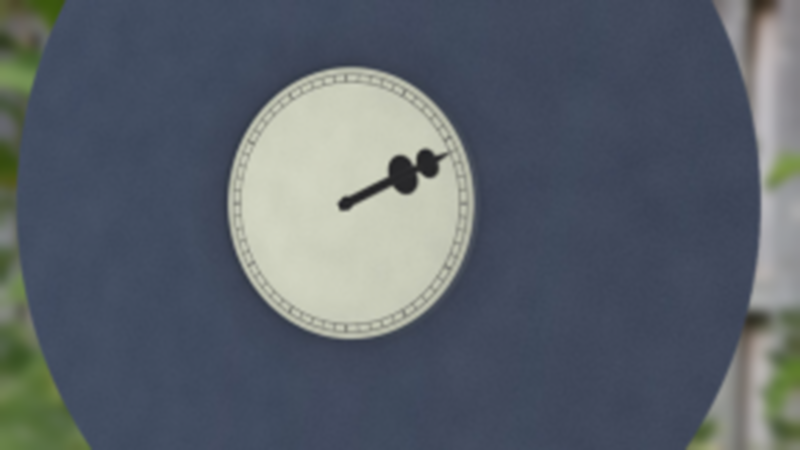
{"hour": 2, "minute": 11}
